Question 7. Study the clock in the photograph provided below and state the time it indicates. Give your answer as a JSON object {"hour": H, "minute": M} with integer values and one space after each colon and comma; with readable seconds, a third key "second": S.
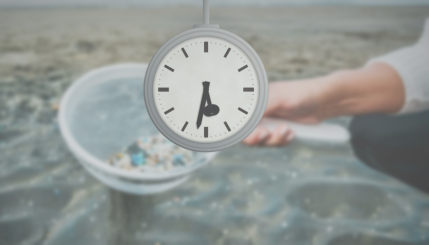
{"hour": 5, "minute": 32}
